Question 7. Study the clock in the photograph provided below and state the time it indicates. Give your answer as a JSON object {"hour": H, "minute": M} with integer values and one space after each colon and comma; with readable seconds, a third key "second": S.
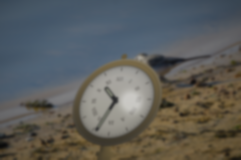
{"hour": 10, "minute": 34}
